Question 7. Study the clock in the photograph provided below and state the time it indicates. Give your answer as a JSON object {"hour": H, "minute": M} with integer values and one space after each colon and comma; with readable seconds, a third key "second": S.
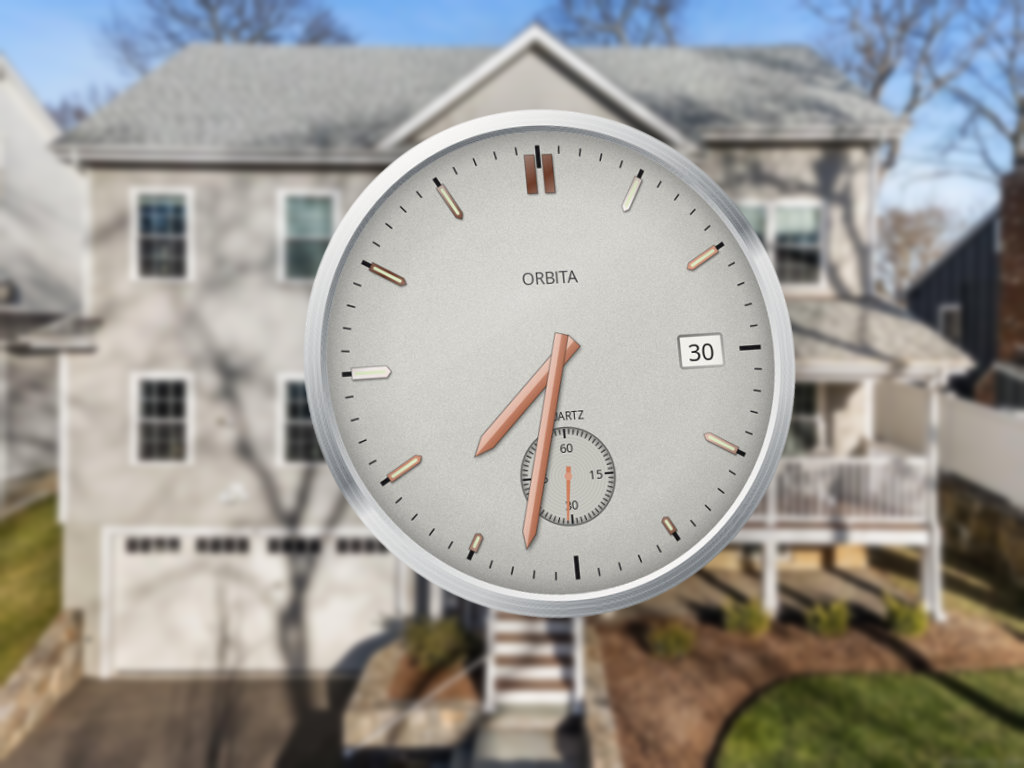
{"hour": 7, "minute": 32, "second": 31}
